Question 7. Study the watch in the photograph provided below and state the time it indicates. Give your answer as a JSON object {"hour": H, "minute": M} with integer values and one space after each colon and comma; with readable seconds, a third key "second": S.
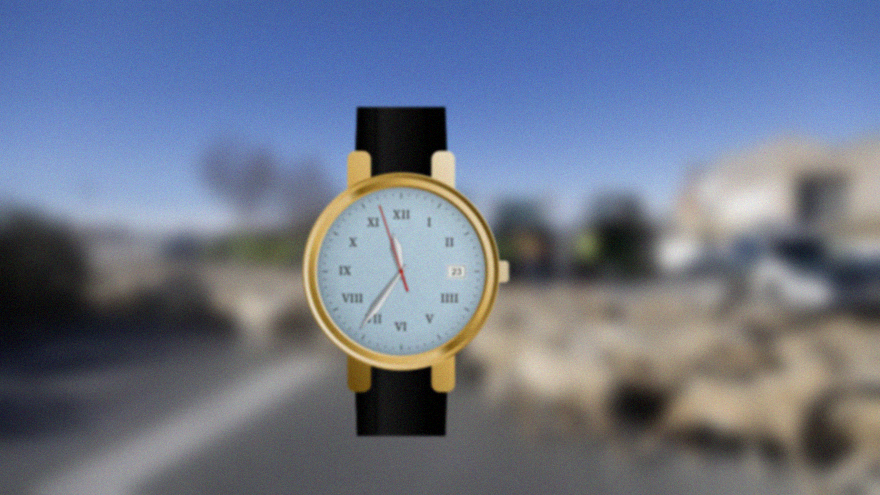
{"hour": 11, "minute": 35, "second": 57}
